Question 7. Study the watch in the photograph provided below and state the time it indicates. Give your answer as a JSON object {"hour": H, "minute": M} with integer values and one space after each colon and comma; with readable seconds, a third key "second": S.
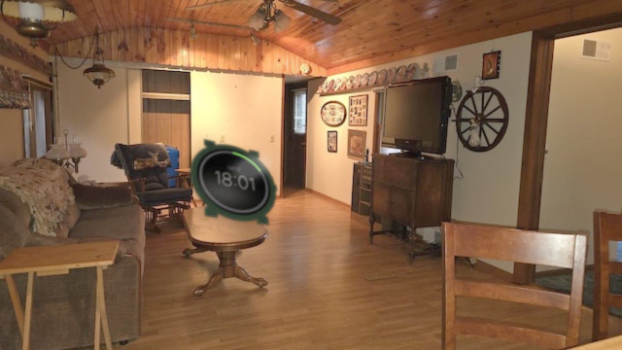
{"hour": 18, "minute": 1}
